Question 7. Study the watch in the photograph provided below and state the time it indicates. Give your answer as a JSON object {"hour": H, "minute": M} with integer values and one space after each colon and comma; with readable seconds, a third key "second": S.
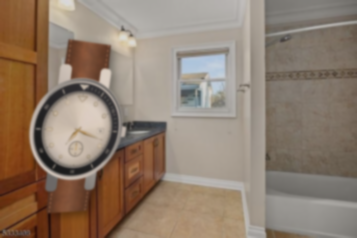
{"hour": 7, "minute": 18}
